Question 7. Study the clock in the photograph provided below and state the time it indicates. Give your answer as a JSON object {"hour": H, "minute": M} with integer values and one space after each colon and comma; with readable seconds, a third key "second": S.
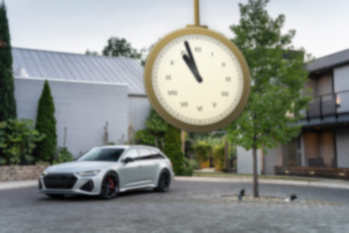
{"hour": 10, "minute": 57}
